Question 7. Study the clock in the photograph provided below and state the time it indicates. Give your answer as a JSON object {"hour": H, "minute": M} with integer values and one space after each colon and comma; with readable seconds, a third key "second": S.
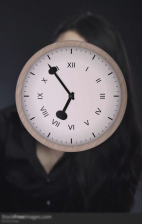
{"hour": 6, "minute": 54}
